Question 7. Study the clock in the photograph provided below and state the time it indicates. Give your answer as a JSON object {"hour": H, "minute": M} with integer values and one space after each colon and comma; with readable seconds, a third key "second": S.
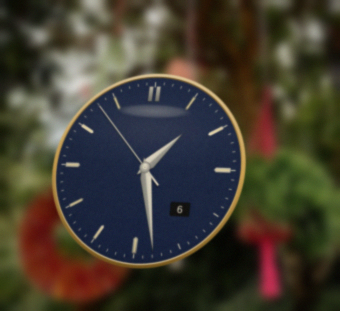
{"hour": 1, "minute": 27, "second": 53}
